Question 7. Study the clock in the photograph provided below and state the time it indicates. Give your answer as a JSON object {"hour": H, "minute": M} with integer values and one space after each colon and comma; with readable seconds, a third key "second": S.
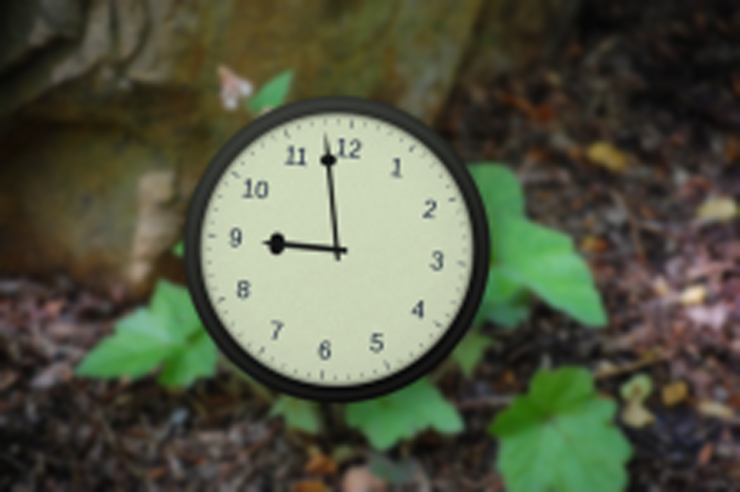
{"hour": 8, "minute": 58}
